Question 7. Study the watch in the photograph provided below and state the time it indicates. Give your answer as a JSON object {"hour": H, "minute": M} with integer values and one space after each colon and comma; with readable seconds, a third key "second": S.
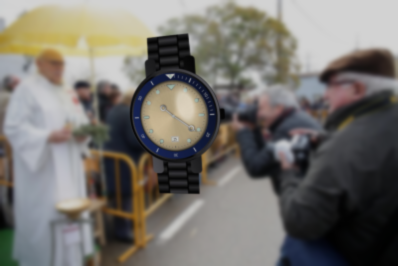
{"hour": 10, "minute": 21}
